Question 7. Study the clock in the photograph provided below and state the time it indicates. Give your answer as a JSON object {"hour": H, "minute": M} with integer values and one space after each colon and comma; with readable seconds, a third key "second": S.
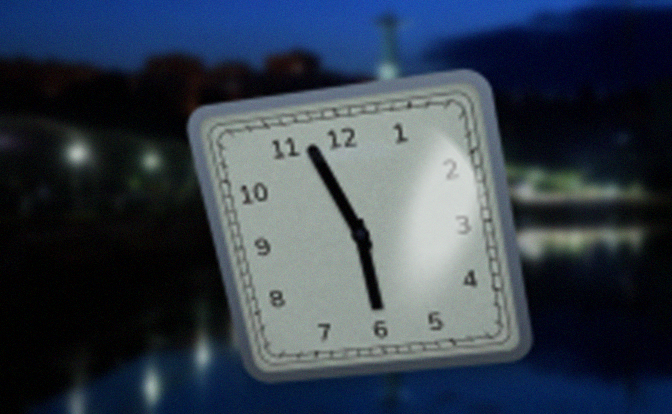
{"hour": 5, "minute": 57}
